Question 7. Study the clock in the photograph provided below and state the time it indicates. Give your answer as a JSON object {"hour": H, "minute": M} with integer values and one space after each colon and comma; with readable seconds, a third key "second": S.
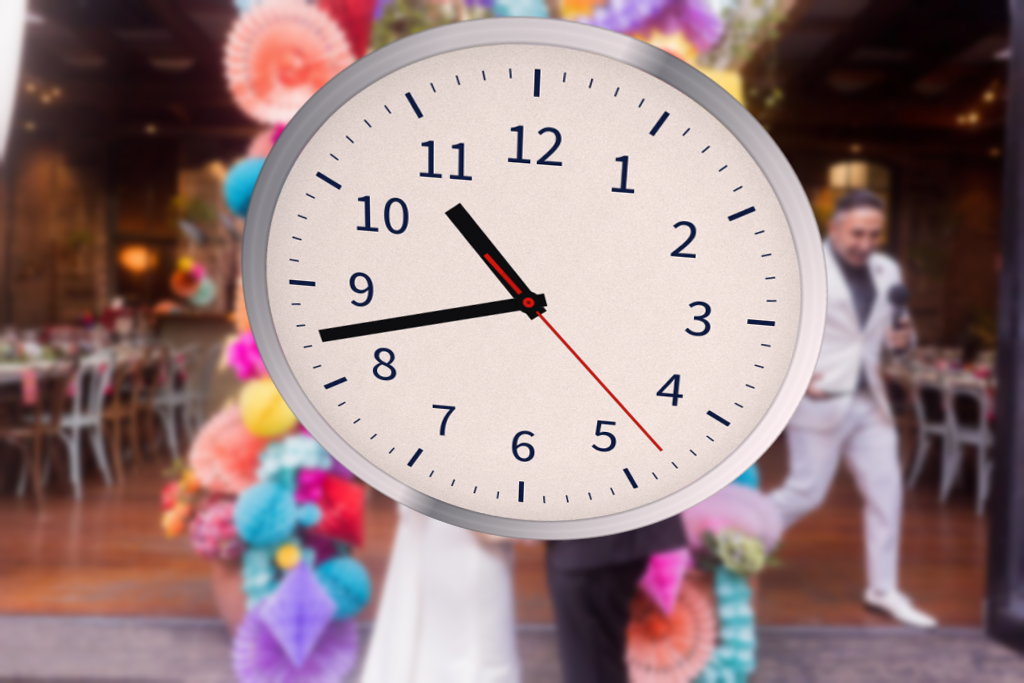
{"hour": 10, "minute": 42, "second": 23}
